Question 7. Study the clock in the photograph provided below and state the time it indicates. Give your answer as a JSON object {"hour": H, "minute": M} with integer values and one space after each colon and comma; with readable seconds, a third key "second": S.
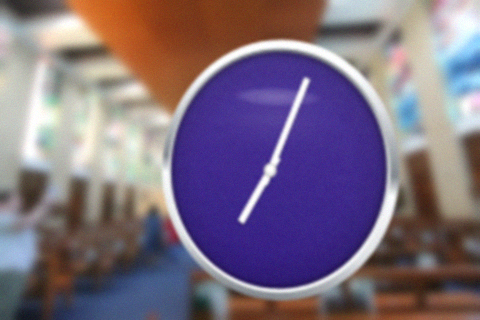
{"hour": 7, "minute": 4}
